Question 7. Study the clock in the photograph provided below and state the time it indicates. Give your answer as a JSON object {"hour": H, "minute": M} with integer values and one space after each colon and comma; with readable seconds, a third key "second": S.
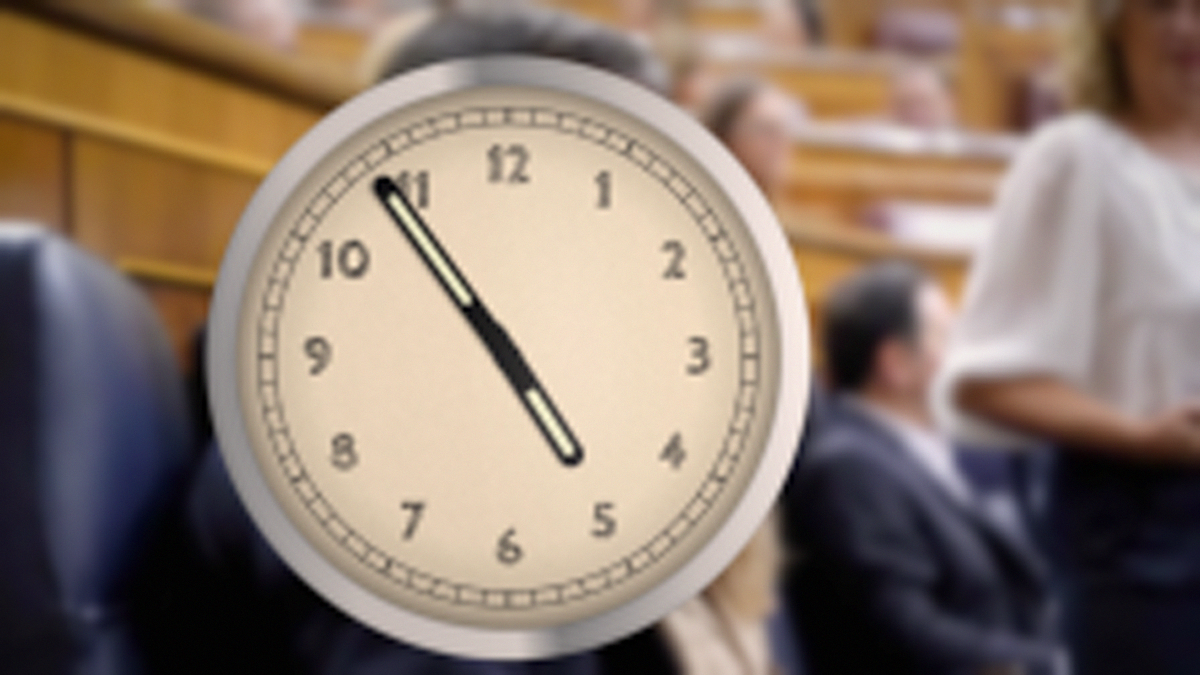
{"hour": 4, "minute": 54}
